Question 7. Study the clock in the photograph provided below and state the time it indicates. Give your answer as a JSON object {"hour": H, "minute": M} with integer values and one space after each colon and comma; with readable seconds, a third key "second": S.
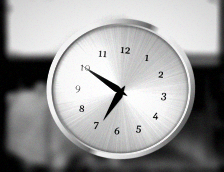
{"hour": 6, "minute": 50}
